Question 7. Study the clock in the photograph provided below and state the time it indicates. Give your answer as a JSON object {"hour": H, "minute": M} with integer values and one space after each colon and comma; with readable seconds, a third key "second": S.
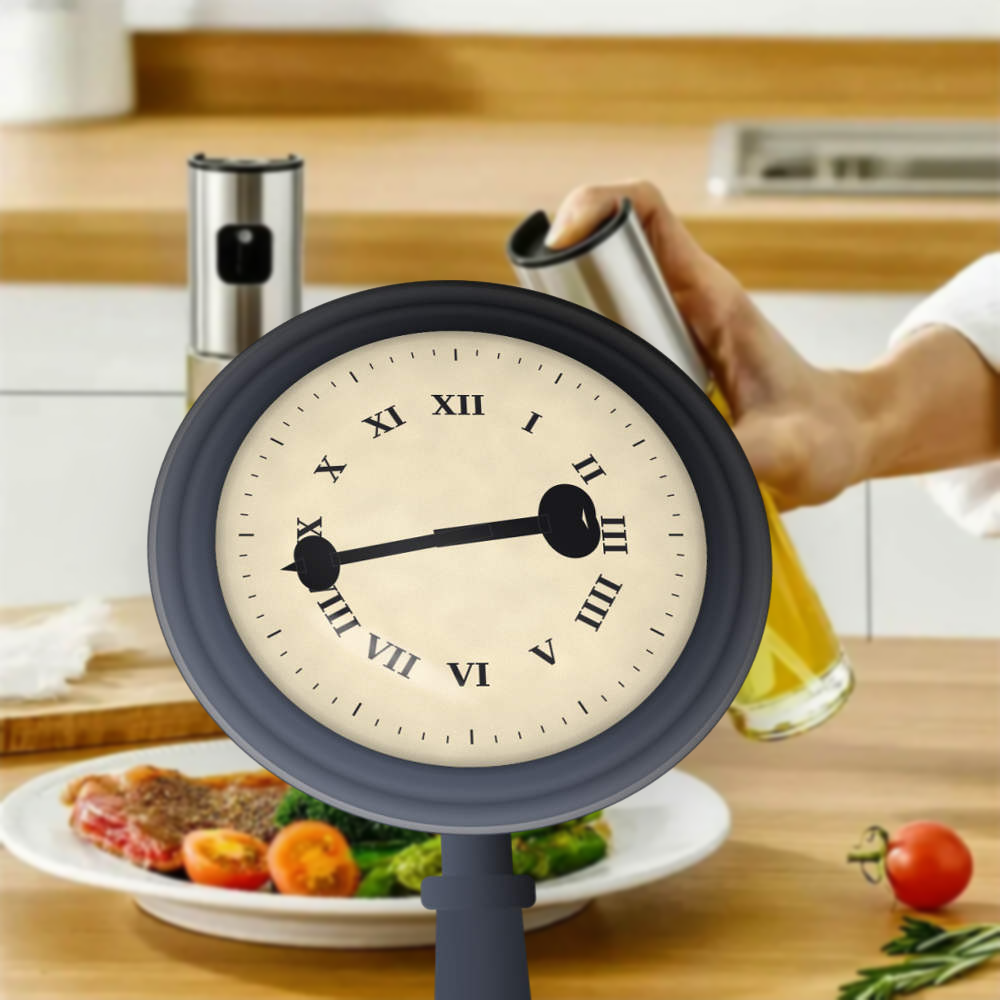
{"hour": 2, "minute": 43}
